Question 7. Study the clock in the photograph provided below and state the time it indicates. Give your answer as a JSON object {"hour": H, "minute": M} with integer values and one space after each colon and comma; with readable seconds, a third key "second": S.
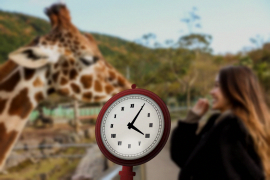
{"hour": 4, "minute": 5}
